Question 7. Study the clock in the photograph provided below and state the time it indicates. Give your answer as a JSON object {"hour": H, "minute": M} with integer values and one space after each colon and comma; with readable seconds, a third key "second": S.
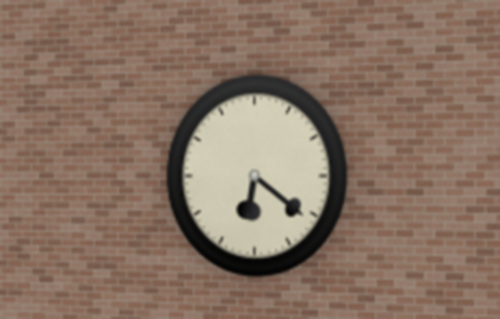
{"hour": 6, "minute": 21}
